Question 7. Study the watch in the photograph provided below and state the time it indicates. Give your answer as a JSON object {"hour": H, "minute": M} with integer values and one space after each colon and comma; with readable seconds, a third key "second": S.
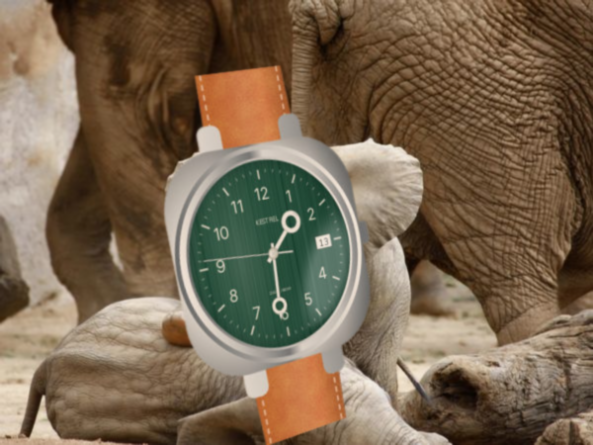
{"hour": 1, "minute": 30, "second": 46}
